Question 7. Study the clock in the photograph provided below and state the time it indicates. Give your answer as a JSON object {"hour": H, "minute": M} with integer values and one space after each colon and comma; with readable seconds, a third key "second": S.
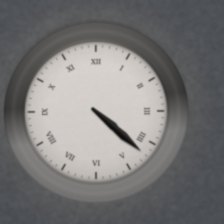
{"hour": 4, "minute": 22}
